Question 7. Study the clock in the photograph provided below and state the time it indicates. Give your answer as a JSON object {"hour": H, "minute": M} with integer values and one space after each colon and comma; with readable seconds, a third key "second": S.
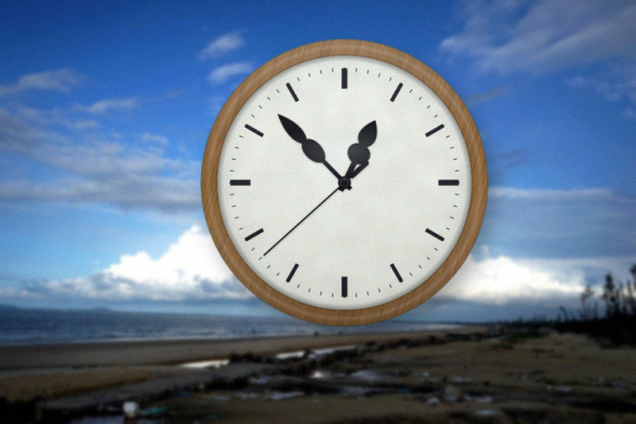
{"hour": 12, "minute": 52, "second": 38}
